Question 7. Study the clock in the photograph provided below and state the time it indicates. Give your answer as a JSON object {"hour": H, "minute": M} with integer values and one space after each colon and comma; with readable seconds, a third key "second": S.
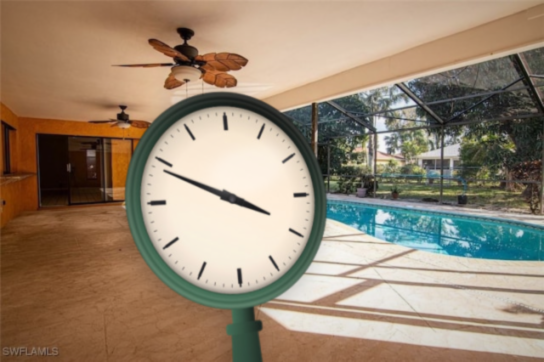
{"hour": 3, "minute": 49}
